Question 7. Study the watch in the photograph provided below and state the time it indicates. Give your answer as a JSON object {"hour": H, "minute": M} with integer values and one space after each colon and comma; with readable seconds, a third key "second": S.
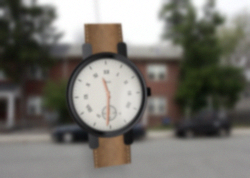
{"hour": 11, "minute": 31}
